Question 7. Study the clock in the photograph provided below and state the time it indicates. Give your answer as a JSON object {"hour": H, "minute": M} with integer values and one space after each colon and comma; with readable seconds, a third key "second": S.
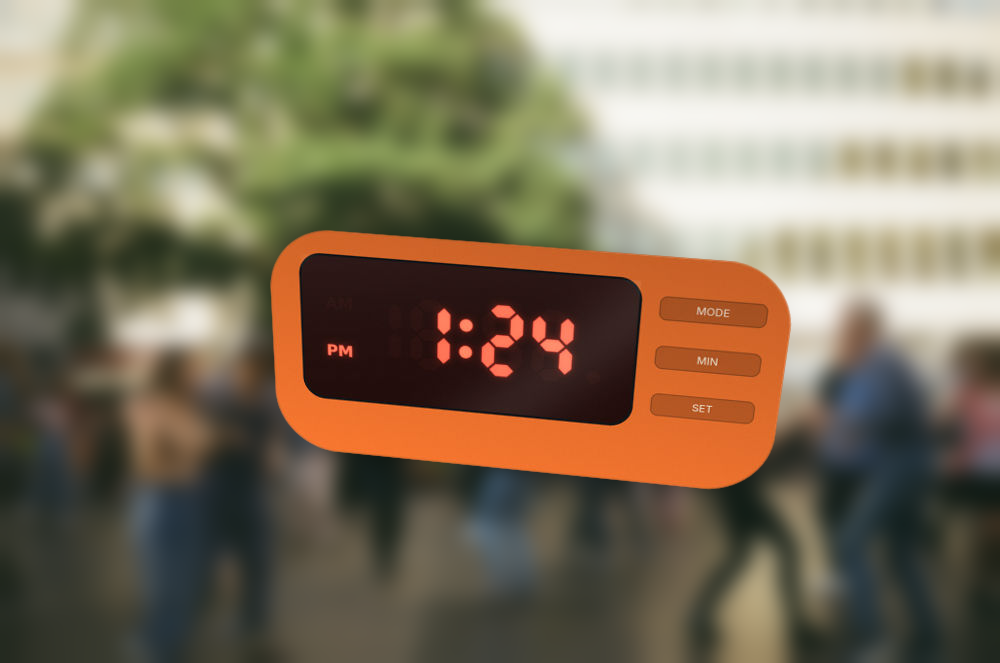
{"hour": 1, "minute": 24}
